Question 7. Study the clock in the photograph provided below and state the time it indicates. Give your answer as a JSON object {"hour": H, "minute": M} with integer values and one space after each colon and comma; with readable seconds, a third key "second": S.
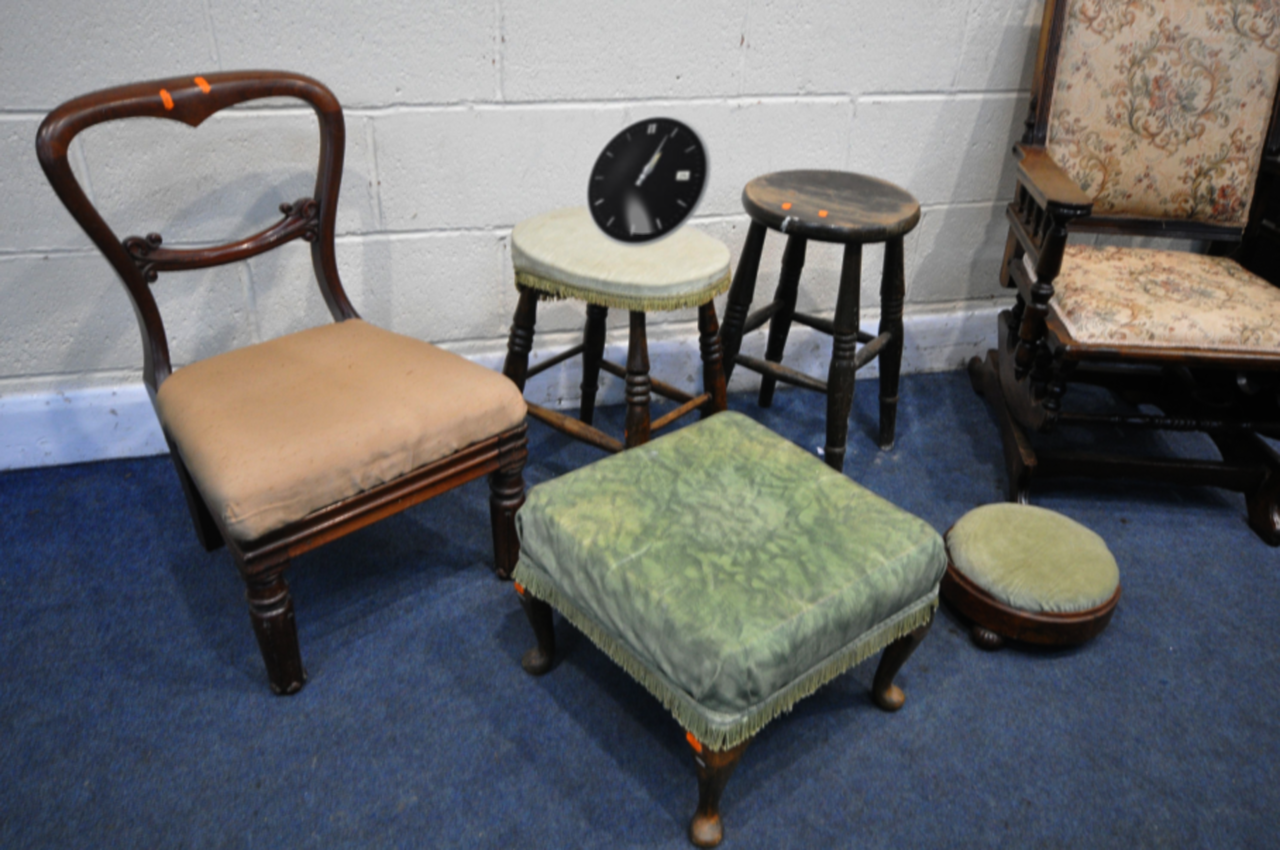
{"hour": 1, "minute": 4}
